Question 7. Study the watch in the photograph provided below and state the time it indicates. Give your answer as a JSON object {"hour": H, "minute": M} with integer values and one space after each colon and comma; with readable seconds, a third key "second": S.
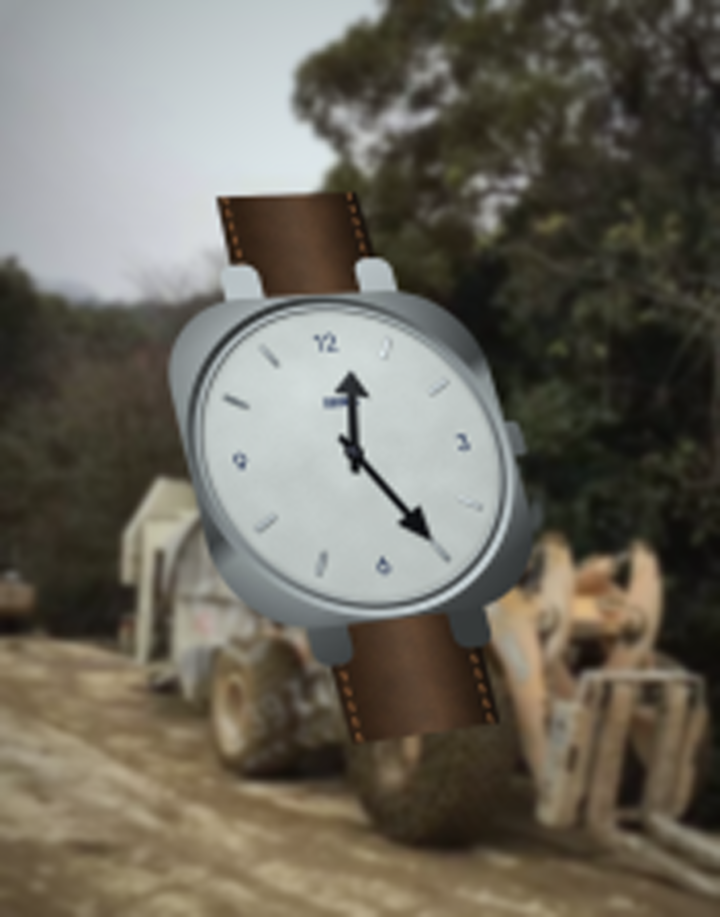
{"hour": 12, "minute": 25}
